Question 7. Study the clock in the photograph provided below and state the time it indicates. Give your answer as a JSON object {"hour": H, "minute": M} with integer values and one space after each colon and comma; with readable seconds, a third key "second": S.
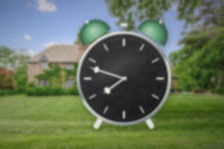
{"hour": 7, "minute": 48}
